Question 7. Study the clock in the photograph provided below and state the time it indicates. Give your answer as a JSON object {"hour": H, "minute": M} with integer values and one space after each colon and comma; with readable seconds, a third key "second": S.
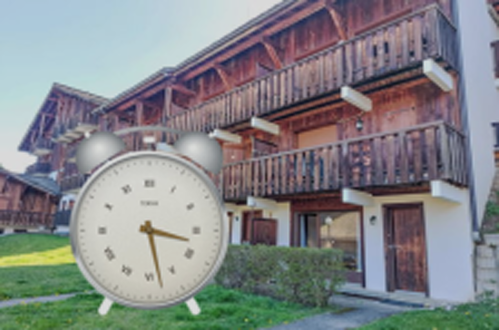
{"hour": 3, "minute": 28}
